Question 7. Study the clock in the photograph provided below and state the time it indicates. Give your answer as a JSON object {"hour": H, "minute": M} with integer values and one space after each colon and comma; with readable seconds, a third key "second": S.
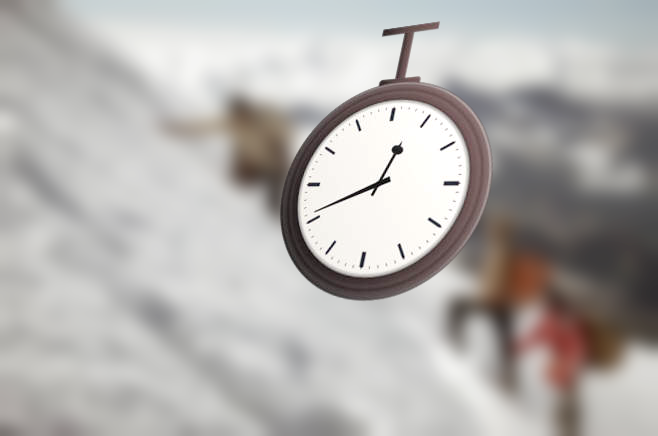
{"hour": 12, "minute": 41}
